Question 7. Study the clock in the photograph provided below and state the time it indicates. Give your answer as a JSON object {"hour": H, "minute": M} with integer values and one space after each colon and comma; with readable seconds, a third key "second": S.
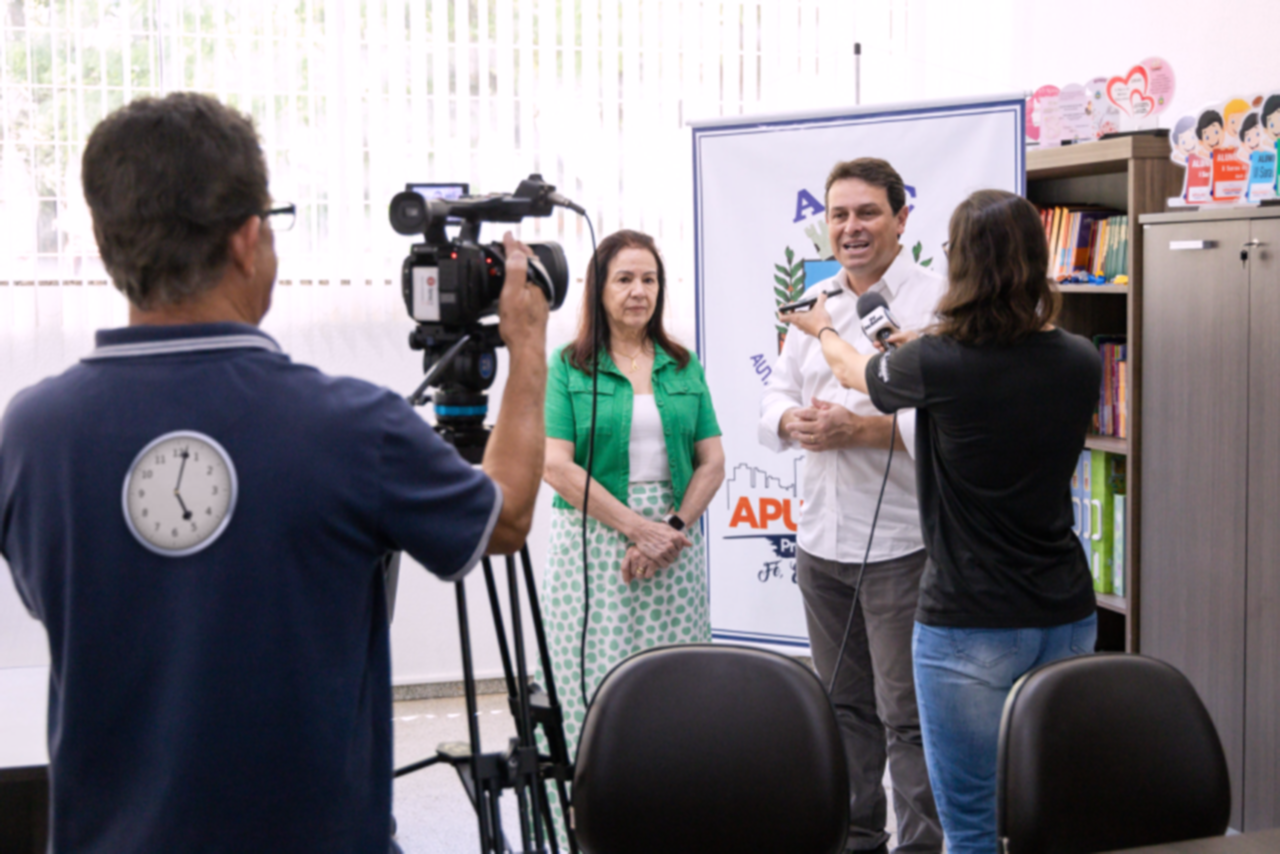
{"hour": 5, "minute": 2}
